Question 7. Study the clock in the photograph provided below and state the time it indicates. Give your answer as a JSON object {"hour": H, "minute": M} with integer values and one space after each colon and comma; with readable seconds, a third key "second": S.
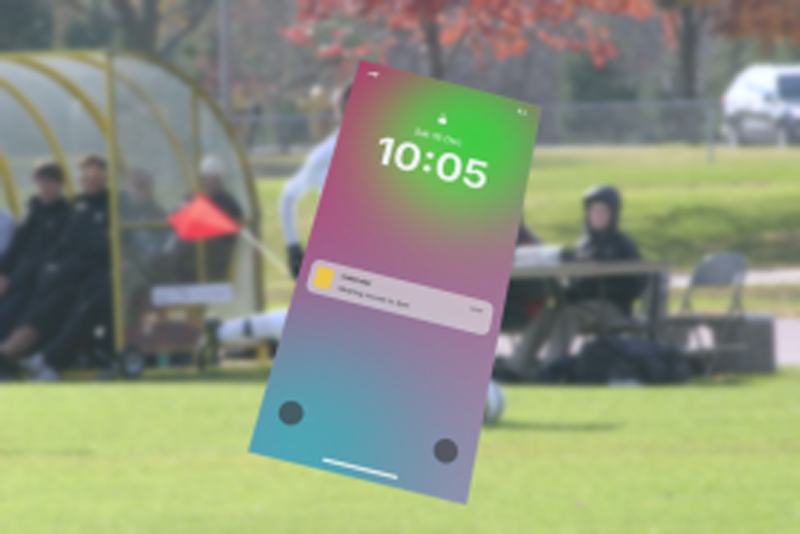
{"hour": 10, "minute": 5}
